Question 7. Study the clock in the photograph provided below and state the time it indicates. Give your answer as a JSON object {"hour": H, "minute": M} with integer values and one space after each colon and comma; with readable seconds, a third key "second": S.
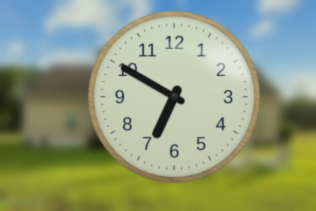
{"hour": 6, "minute": 50}
